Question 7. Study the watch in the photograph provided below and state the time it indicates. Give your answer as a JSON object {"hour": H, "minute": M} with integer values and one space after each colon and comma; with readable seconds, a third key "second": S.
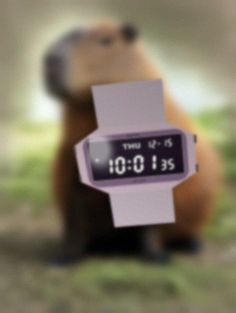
{"hour": 10, "minute": 1, "second": 35}
